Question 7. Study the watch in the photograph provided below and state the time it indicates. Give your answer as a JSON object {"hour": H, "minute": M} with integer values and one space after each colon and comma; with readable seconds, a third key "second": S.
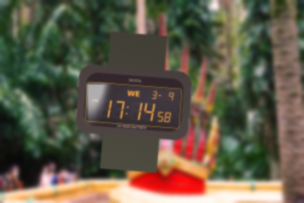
{"hour": 17, "minute": 14}
